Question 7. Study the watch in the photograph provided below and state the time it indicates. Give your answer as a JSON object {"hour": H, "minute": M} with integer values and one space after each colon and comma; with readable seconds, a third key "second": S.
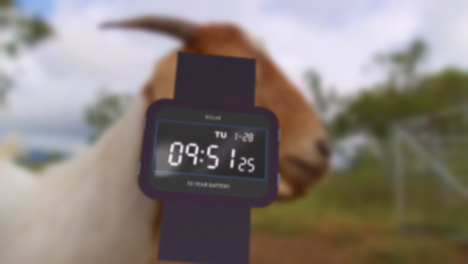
{"hour": 9, "minute": 51, "second": 25}
